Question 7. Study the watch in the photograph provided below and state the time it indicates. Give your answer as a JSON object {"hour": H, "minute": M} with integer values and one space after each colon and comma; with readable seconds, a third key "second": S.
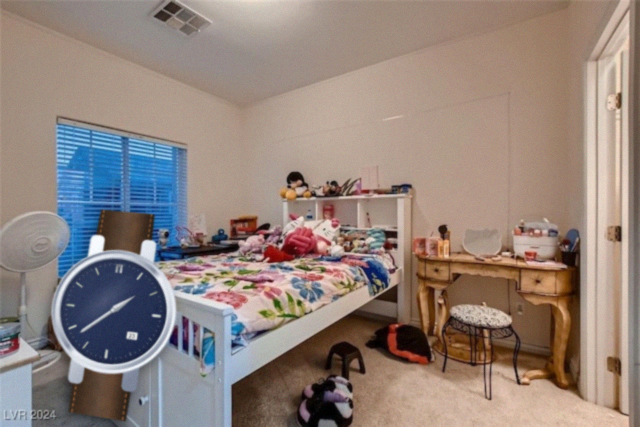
{"hour": 1, "minute": 38}
